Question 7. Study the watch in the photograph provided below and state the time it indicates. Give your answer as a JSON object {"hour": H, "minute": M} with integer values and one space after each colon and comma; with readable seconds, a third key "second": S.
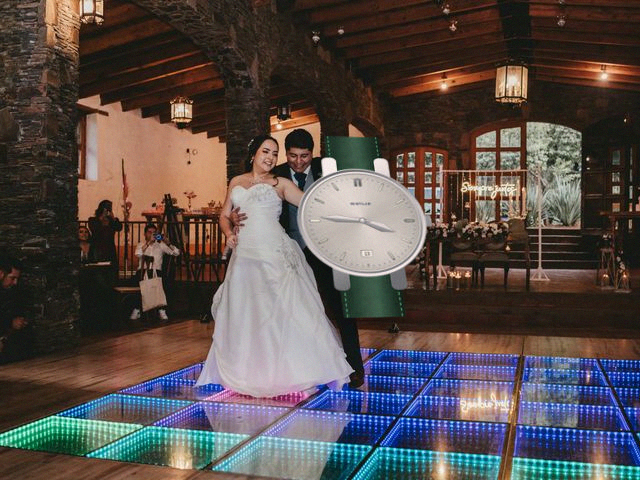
{"hour": 3, "minute": 46}
